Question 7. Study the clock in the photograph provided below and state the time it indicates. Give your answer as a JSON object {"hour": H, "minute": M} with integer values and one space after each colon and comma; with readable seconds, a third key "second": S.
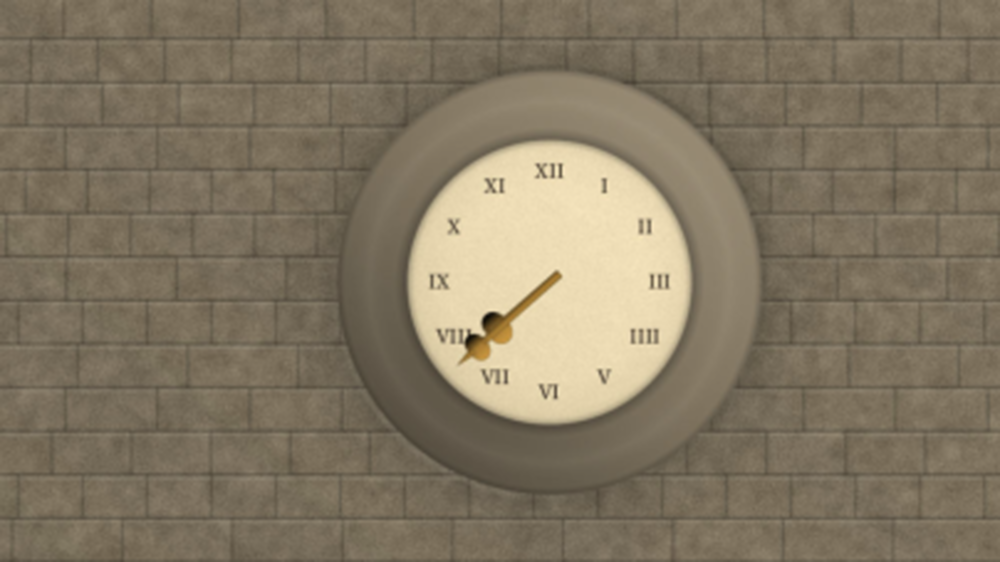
{"hour": 7, "minute": 38}
